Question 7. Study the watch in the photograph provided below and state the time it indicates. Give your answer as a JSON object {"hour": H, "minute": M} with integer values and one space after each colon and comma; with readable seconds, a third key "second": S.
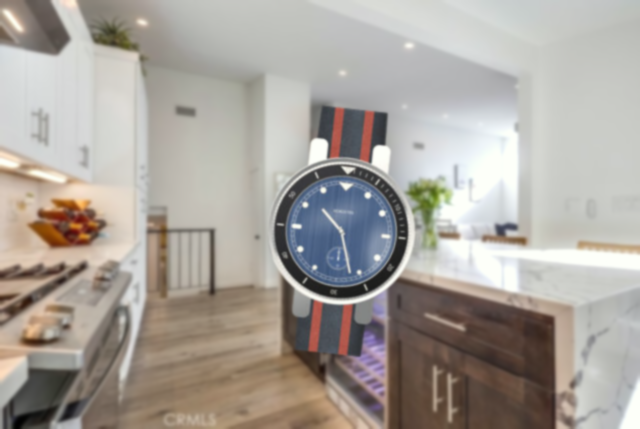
{"hour": 10, "minute": 27}
